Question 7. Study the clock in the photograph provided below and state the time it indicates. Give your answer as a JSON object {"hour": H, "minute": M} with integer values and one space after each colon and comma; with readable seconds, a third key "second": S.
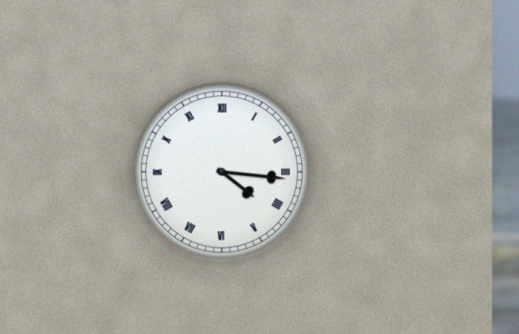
{"hour": 4, "minute": 16}
